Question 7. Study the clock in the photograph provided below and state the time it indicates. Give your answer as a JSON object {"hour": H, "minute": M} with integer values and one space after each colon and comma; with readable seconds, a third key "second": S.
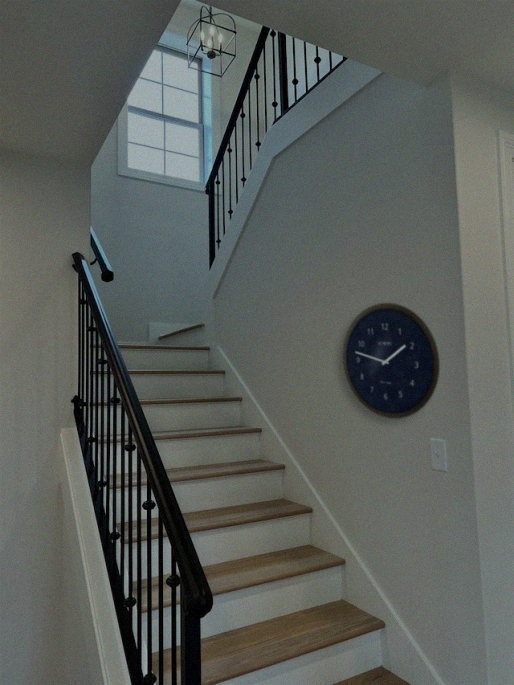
{"hour": 1, "minute": 47}
